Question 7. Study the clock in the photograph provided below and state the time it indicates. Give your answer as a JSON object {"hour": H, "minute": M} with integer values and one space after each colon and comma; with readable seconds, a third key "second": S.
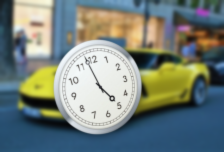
{"hour": 4, "minute": 58}
